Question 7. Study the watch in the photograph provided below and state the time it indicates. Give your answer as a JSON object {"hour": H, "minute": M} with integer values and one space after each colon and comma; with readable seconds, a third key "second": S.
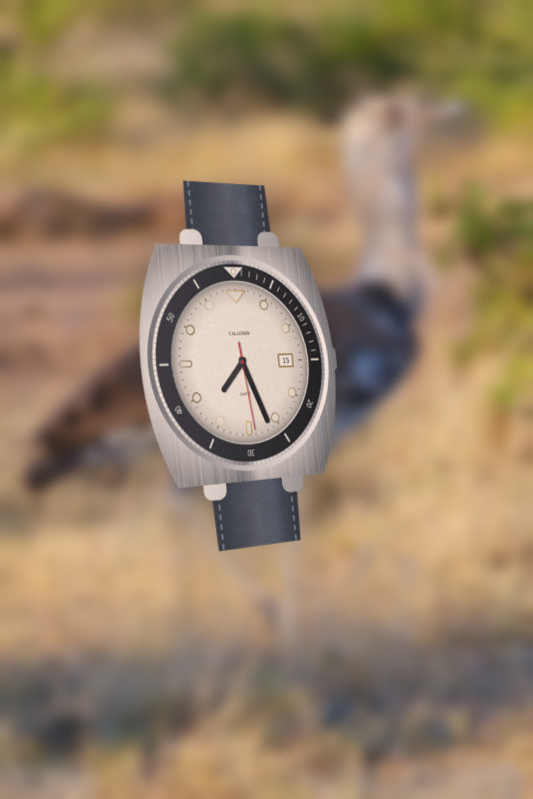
{"hour": 7, "minute": 26, "second": 29}
